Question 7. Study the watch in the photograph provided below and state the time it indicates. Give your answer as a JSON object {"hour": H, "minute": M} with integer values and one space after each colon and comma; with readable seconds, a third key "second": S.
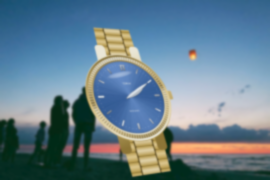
{"hour": 2, "minute": 10}
